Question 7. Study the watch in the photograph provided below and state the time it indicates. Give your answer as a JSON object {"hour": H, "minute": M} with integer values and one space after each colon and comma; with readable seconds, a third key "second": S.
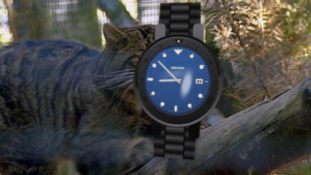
{"hour": 8, "minute": 52}
